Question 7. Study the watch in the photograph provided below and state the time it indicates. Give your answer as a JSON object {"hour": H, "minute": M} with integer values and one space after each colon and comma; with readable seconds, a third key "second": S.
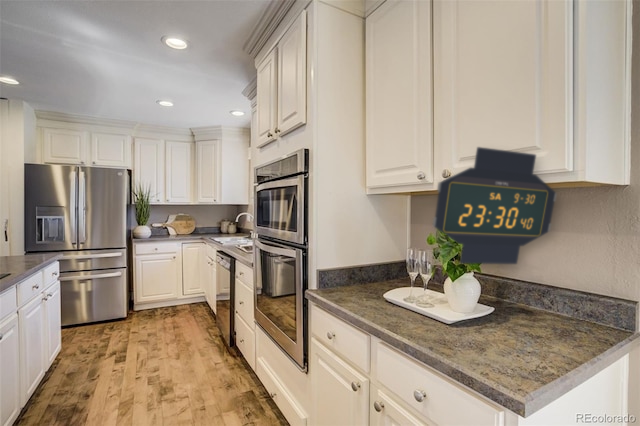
{"hour": 23, "minute": 30, "second": 40}
